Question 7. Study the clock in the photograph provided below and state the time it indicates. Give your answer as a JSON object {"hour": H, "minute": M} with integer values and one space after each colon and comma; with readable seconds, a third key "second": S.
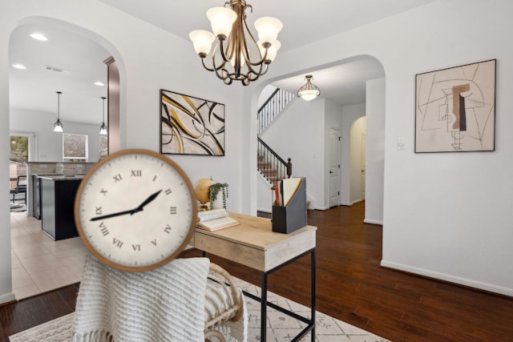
{"hour": 1, "minute": 43}
